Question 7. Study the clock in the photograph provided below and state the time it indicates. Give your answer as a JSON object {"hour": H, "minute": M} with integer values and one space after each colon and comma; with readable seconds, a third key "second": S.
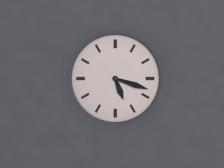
{"hour": 5, "minute": 18}
